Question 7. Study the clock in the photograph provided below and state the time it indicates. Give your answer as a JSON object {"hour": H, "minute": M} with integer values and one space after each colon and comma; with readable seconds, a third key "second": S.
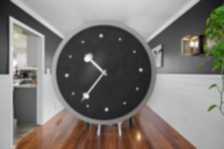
{"hour": 10, "minute": 37}
